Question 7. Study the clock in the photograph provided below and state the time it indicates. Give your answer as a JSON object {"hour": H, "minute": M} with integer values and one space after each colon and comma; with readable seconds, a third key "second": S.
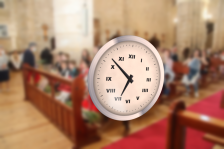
{"hour": 6, "minute": 52}
